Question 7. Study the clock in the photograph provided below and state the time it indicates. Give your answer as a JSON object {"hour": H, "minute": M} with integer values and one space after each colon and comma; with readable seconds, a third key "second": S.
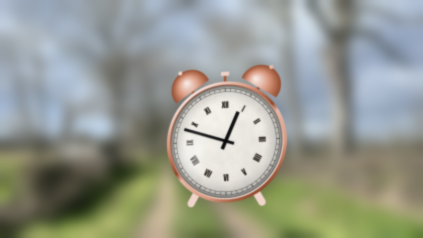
{"hour": 12, "minute": 48}
